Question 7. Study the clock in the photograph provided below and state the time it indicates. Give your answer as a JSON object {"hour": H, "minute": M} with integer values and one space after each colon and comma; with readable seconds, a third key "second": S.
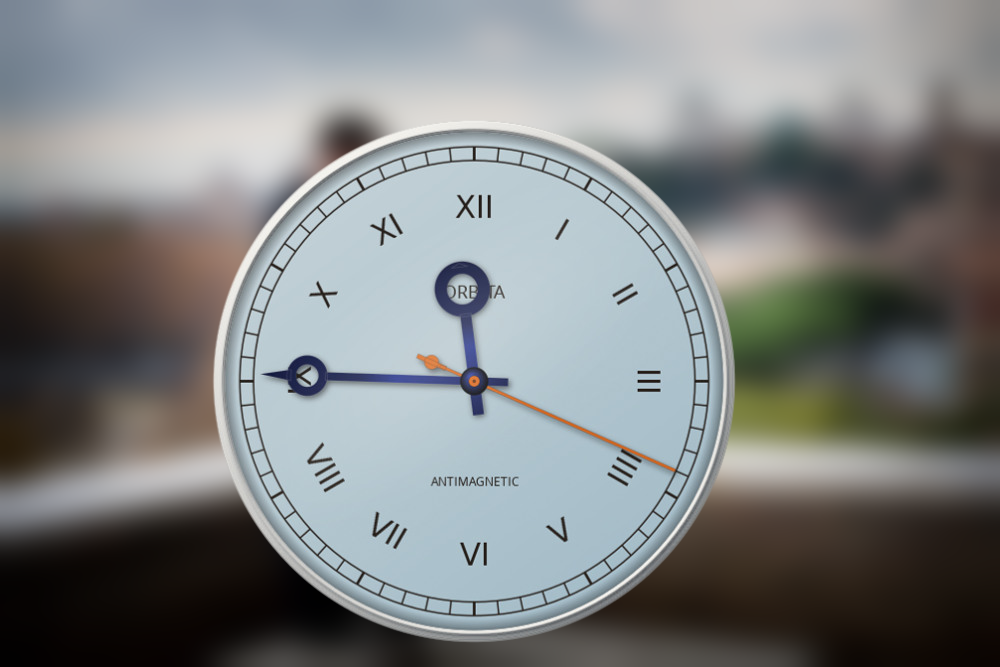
{"hour": 11, "minute": 45, "second": 19}
